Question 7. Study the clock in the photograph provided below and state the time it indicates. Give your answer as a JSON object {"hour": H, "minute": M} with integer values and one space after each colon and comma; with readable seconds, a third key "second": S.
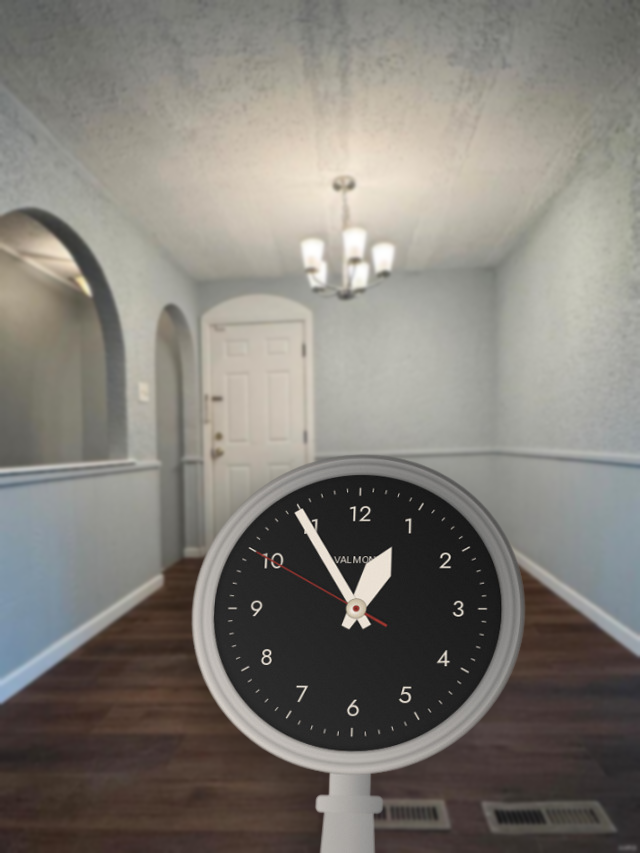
{"hour": 12, "minute": 54, "second": 50}
